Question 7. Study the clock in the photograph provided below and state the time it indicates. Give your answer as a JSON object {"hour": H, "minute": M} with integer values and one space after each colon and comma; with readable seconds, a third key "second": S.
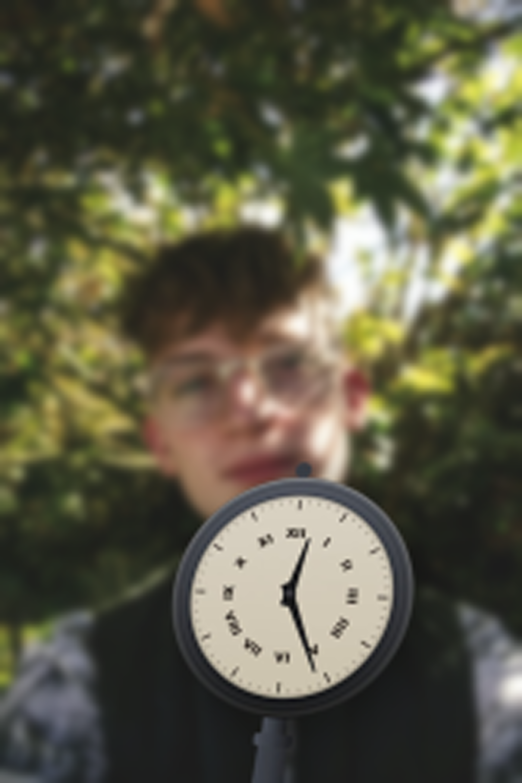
{"hour": 12, "minute": 26}
